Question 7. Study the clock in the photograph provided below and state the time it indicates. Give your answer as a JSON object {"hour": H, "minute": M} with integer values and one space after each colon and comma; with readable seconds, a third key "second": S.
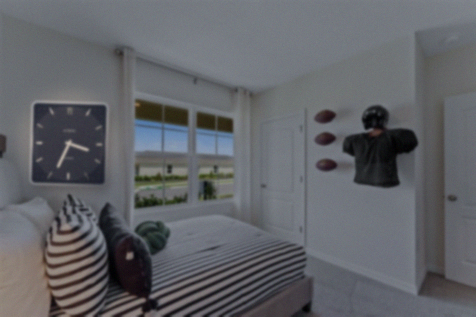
{"hour": 3, "minute": 34}
